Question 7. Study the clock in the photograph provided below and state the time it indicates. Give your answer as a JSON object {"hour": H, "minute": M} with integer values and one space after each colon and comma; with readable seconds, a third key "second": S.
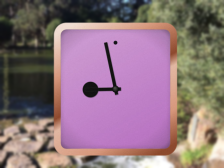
{"hour": 8, "minute": 58}
